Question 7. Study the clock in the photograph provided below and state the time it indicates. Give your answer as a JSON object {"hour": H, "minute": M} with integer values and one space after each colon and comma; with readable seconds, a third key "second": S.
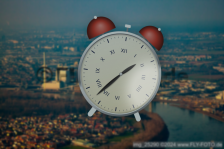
{"hour": 1, "minute": 37}
